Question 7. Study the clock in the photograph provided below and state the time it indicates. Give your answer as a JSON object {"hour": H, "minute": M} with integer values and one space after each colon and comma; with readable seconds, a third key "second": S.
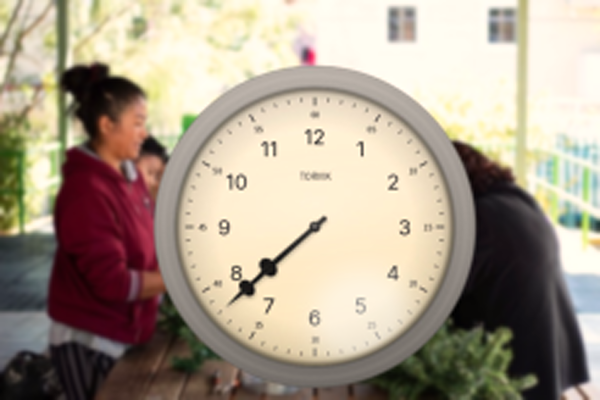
{"hour": 7, "minute": 38}
